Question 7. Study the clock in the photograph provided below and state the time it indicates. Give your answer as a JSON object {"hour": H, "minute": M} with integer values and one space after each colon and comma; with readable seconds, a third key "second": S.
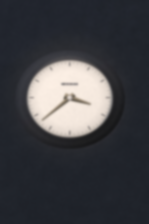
{"hour": 3, "minute": 38}
